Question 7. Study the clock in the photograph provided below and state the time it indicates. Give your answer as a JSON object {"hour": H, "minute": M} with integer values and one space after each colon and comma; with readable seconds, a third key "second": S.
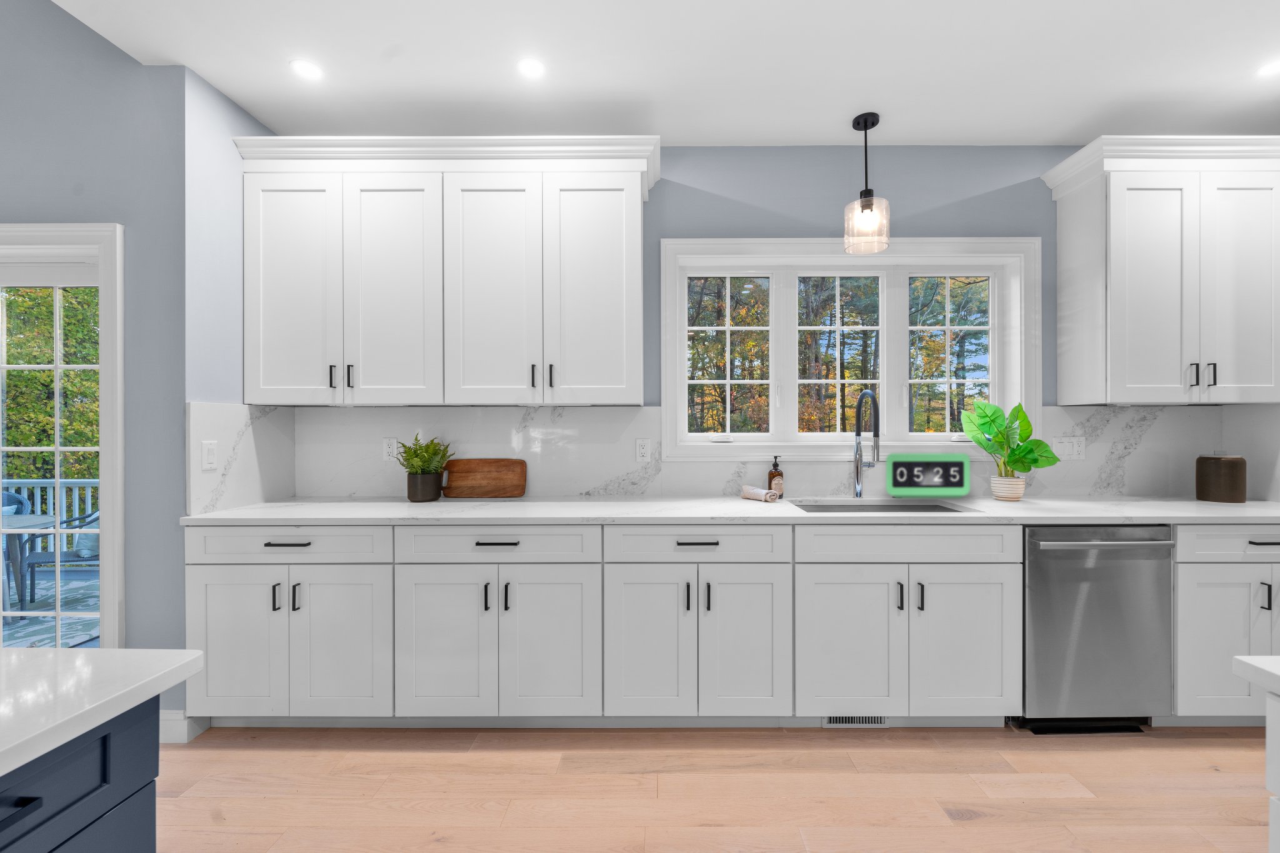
{"hour": 5, "minute": 25}
